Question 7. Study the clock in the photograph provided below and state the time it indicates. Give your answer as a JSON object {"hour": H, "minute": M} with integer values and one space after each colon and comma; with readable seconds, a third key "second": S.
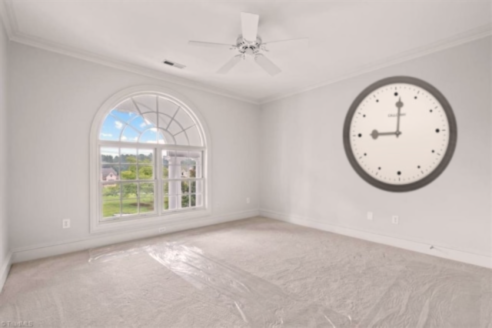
{"hour": 9, "minute": 1}
